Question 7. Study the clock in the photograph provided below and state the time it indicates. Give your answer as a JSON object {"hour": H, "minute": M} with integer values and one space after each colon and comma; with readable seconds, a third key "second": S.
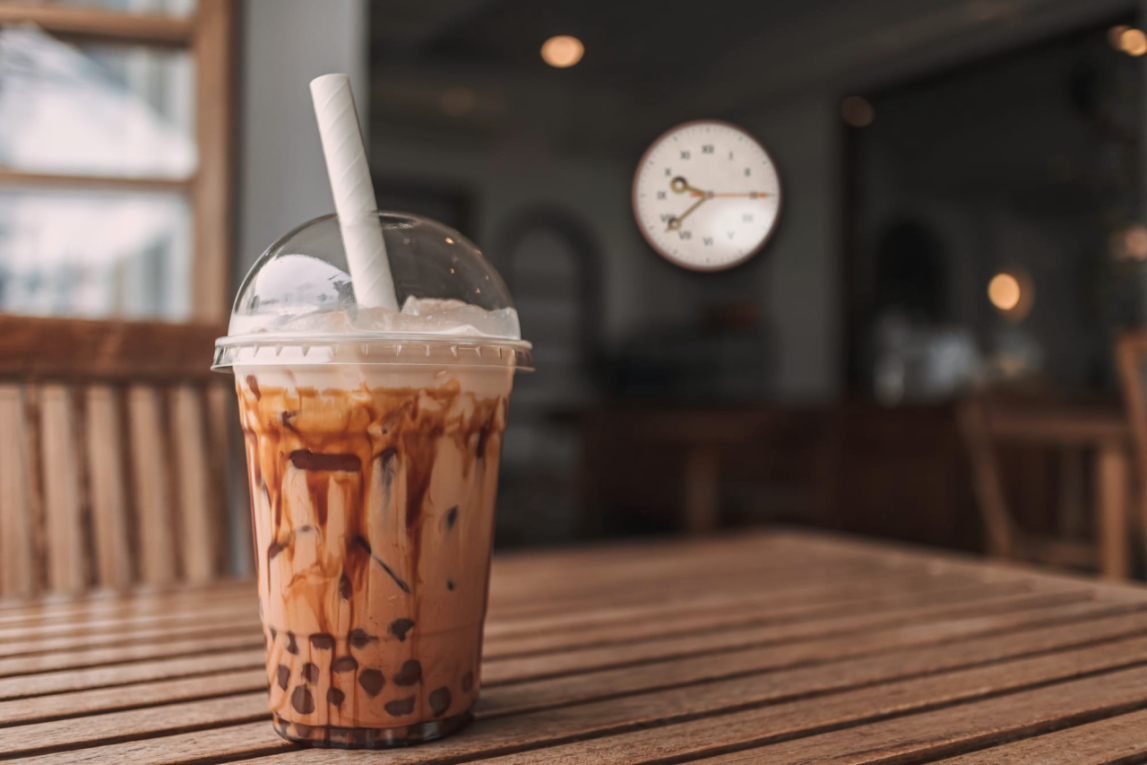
{"hour": 9, "minute": 38, "second": 15}
